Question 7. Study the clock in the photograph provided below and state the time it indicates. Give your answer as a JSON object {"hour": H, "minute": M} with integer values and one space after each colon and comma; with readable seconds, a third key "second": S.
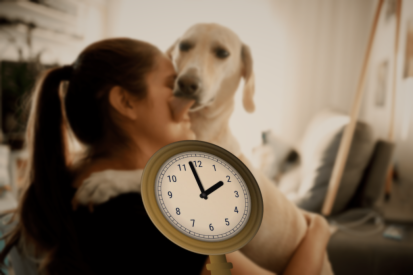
{"hour": 1, "minute": 58}
